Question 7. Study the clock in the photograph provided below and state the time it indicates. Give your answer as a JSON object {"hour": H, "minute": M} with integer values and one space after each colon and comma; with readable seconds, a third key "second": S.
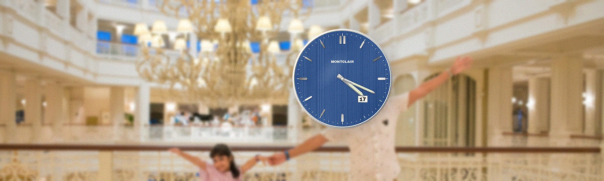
{"hour": 4, "minute": 19}
